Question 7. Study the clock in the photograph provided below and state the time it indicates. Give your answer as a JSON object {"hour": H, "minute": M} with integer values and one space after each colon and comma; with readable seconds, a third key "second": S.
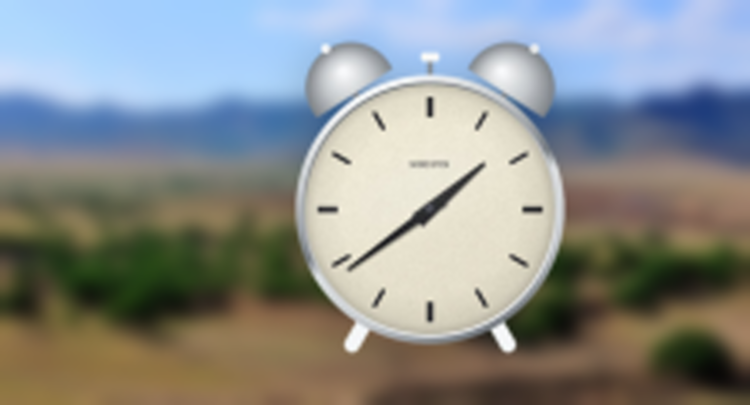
{"hour": 1, "minute": 39}
